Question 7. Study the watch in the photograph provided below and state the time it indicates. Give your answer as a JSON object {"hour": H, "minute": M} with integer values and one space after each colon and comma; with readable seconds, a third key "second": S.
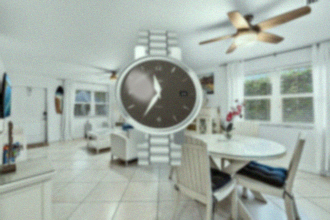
{"hour": 11, "minute": 35}
